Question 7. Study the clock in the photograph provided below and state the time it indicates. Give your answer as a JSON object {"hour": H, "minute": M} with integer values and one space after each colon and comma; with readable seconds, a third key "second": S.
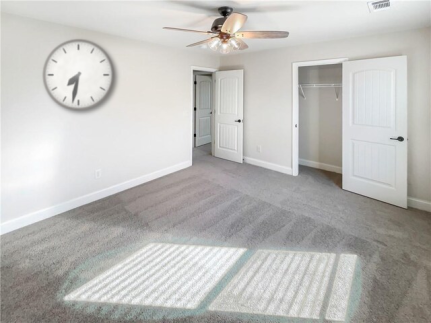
{"hour": 7, "minute": 32}
